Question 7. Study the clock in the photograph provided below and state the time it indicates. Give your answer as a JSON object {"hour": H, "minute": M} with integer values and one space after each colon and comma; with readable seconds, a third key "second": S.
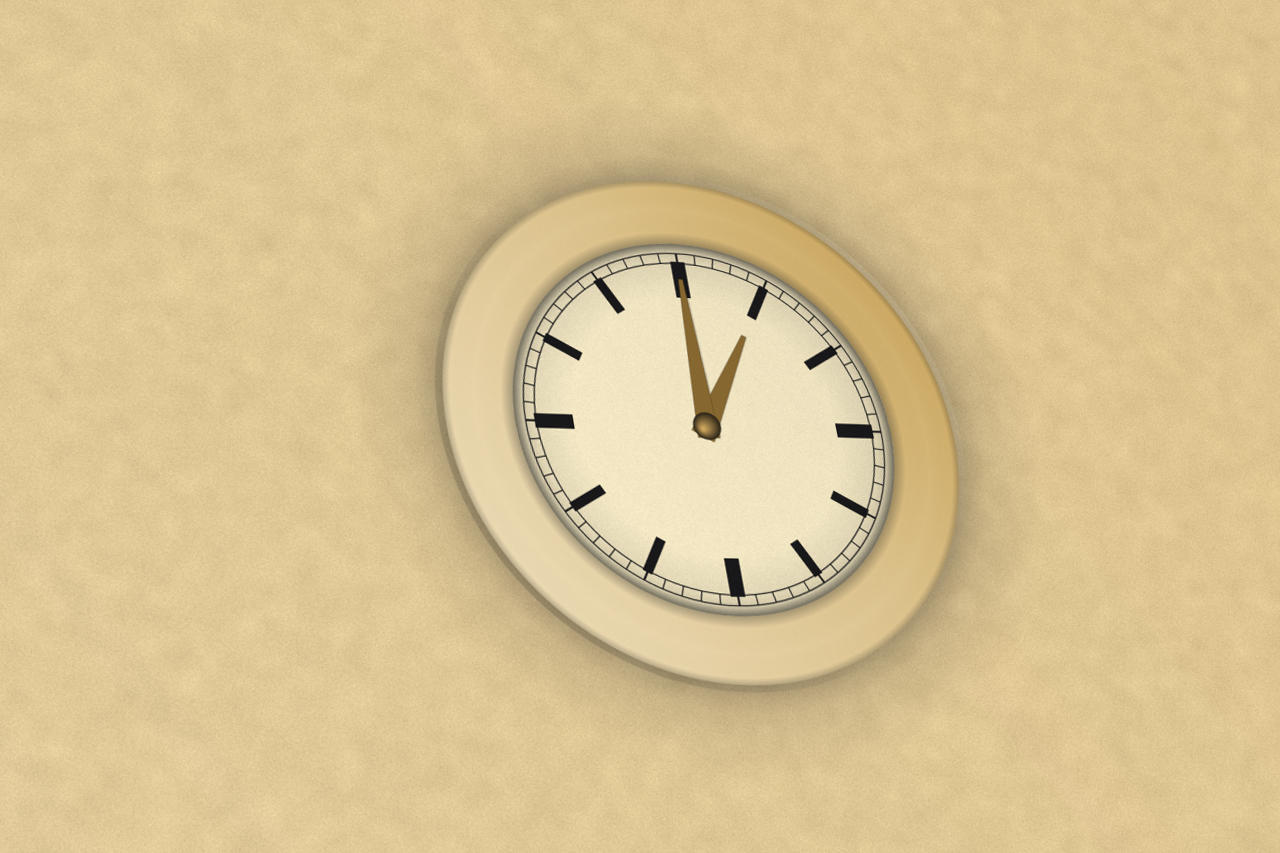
{"hour": 1, "minute": 0}
